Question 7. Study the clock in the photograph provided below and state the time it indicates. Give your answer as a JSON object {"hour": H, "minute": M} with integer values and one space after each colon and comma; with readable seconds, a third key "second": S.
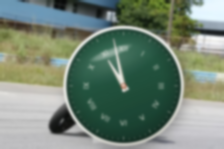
{"hour": 10, "minute": 58}
